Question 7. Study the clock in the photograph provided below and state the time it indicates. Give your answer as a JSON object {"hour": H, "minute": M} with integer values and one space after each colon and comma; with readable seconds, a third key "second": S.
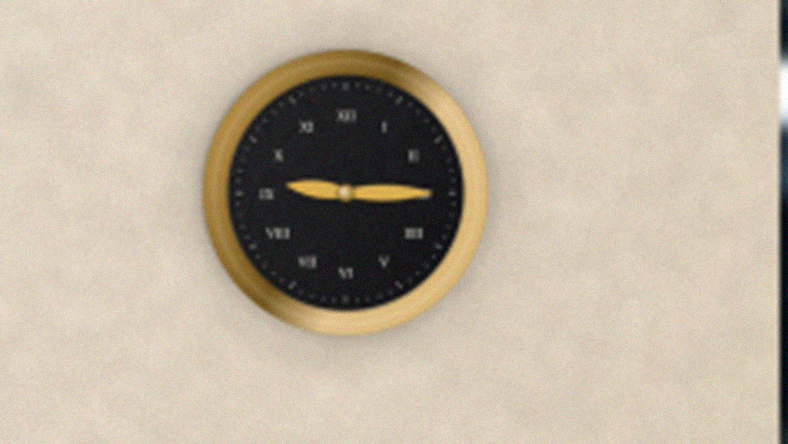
{"hour": 9, "minute": 15}
